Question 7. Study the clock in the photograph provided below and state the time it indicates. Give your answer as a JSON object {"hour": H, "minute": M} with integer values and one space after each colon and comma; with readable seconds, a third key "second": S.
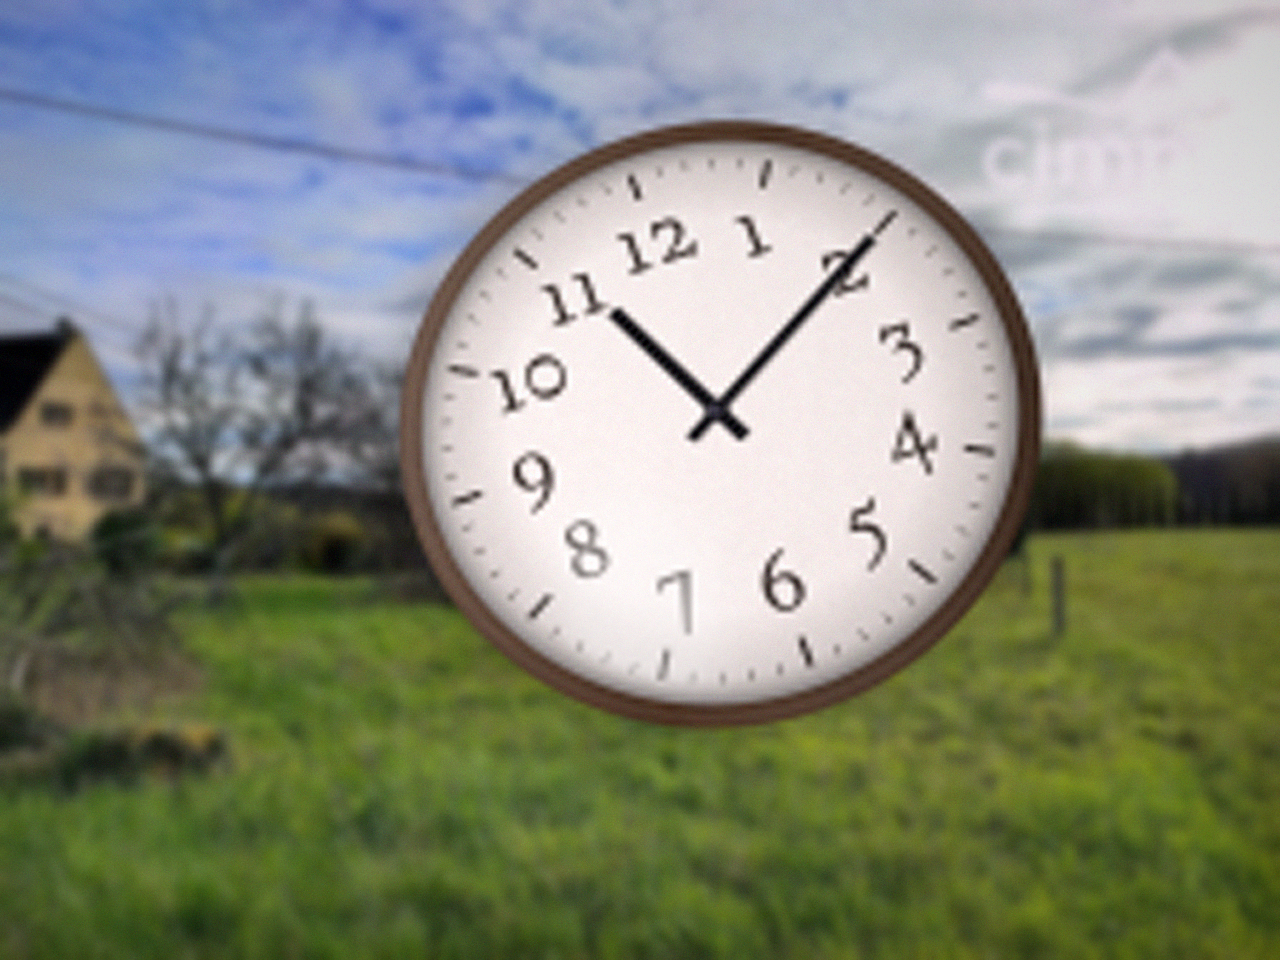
{"hour": 11, "minute": 10}
